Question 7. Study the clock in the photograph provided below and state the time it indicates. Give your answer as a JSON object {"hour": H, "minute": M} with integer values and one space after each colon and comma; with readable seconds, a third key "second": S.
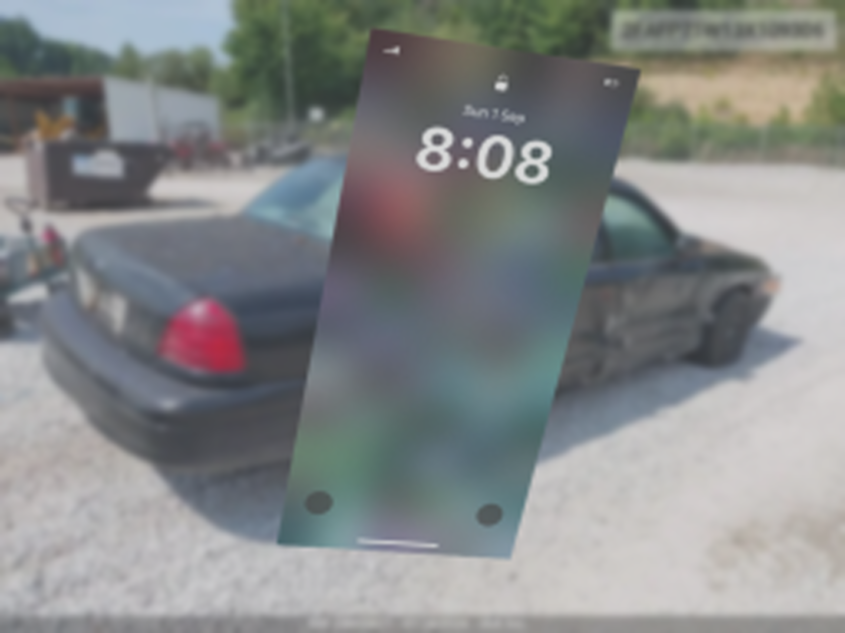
{"hour": 8, "minute": 8}
